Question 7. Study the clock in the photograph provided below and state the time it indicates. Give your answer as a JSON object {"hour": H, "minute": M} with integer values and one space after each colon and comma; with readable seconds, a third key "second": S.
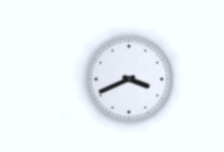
{"hour": 3, "minute": 41}
